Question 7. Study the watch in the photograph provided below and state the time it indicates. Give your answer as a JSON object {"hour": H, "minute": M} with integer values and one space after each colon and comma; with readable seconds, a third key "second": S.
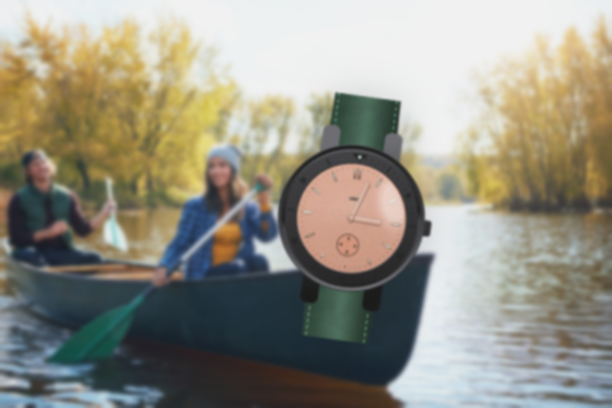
{"hour": 3, "minute": 3}
